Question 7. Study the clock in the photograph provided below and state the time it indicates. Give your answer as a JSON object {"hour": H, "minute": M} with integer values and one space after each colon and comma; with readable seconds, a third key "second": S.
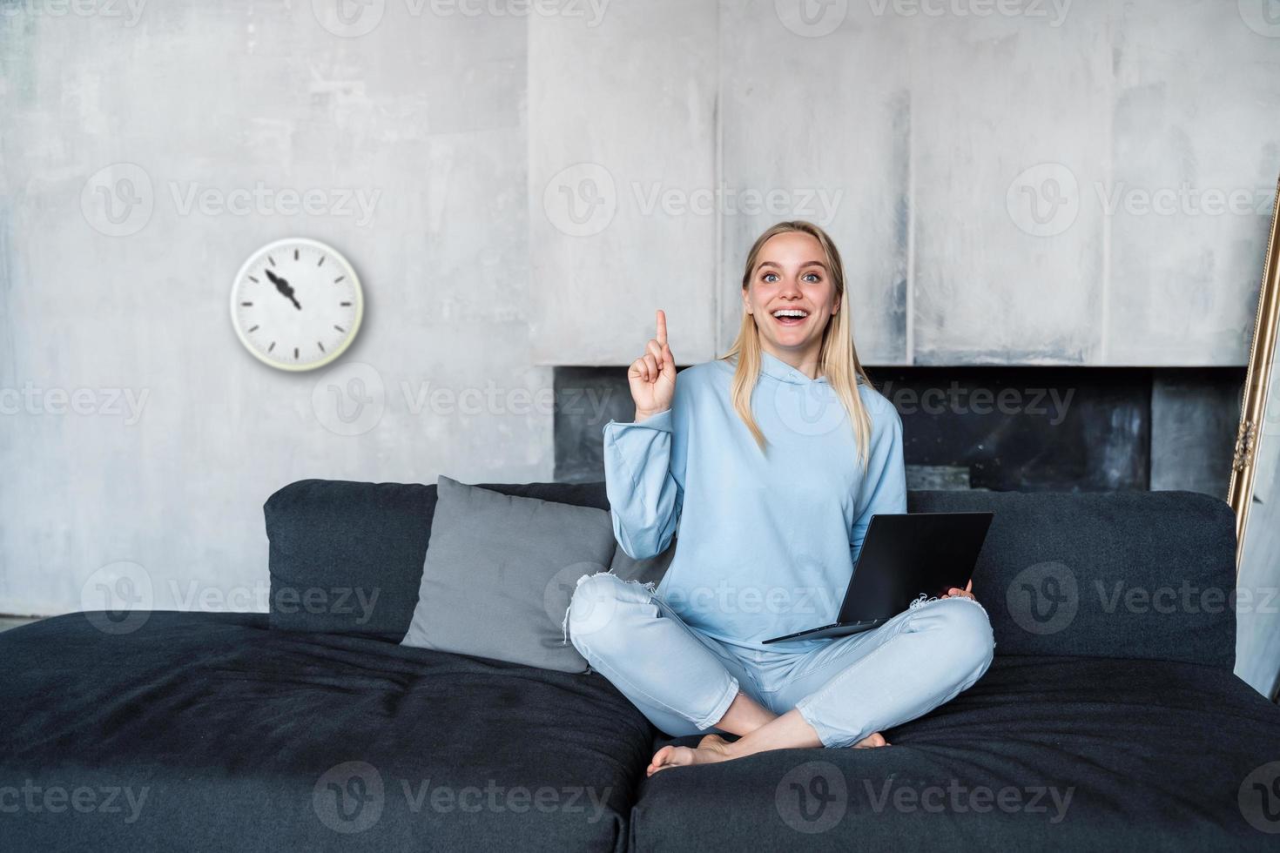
{"hour": 10, "minute": 53}
